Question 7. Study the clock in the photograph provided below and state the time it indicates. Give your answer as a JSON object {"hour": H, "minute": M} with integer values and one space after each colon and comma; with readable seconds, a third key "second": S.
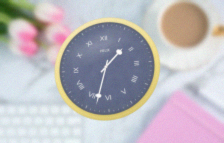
{"hour": 1, "minute": 33}
